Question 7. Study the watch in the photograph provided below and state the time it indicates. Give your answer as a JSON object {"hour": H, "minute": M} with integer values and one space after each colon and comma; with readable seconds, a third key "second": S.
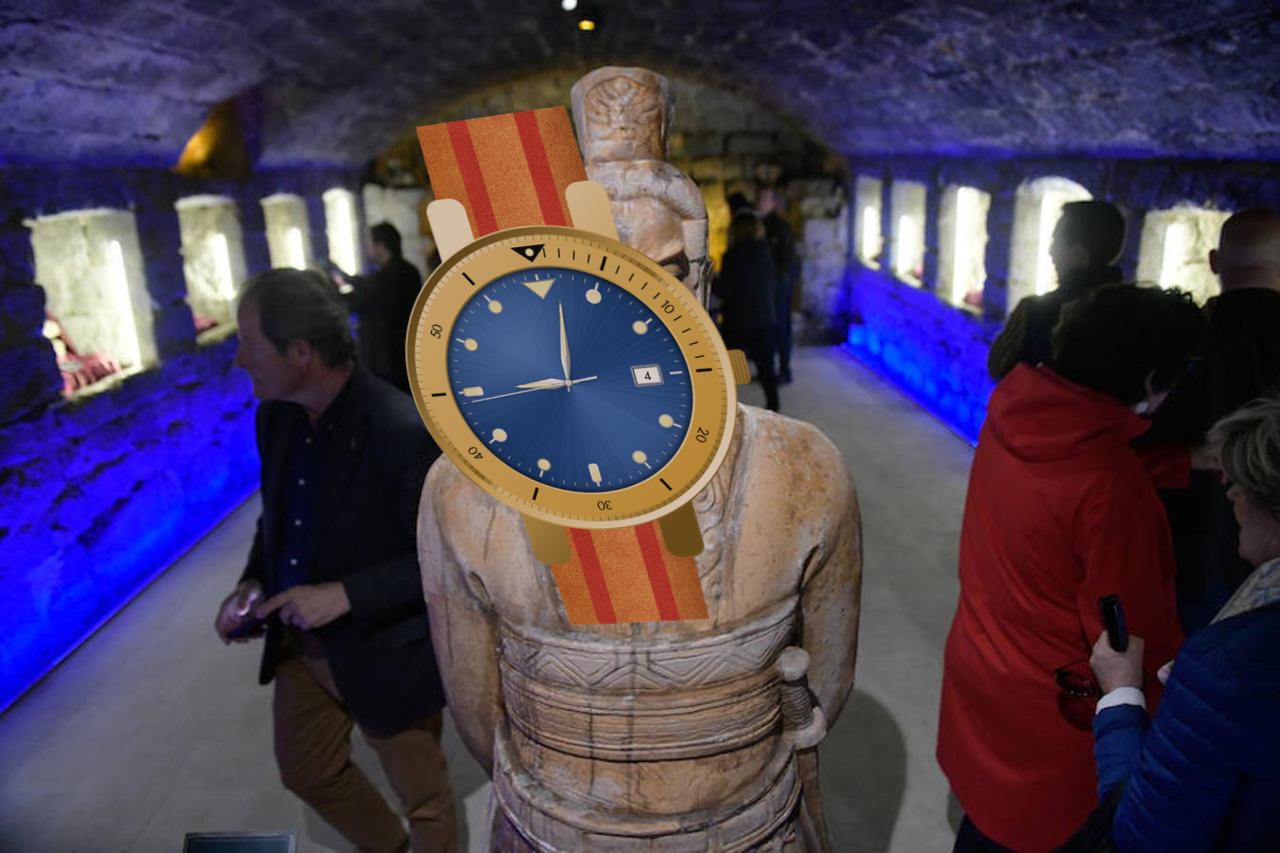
{"hour": 9, "minute": 1, "second": 44}
